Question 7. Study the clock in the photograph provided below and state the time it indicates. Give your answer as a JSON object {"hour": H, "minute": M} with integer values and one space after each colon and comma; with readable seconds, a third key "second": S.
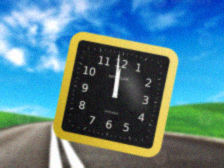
{"hour": 11, "minute": 59}
